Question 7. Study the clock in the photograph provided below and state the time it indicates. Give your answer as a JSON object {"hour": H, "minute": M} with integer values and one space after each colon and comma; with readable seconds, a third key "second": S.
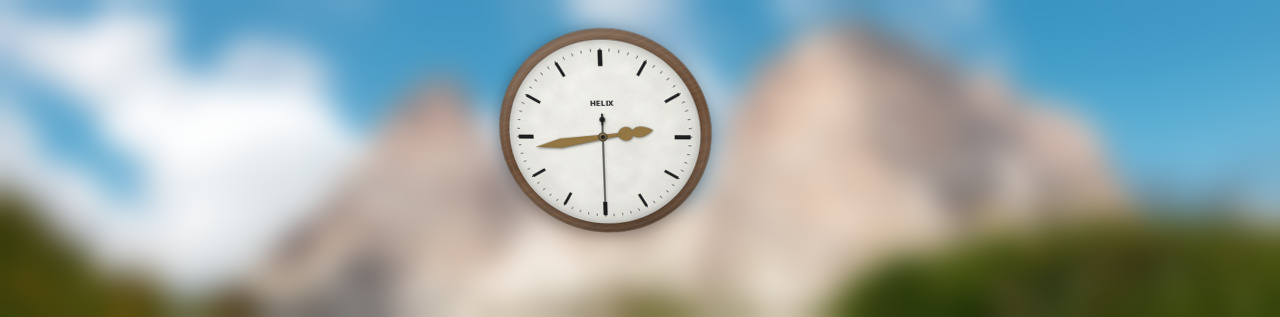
{"hour": 2, "minute": 43, "second": 30}
